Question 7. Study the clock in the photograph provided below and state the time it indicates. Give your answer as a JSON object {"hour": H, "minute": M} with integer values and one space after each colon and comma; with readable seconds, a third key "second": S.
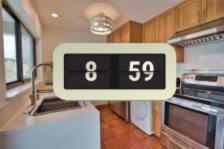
{"hour": 8, "minute": 59}
